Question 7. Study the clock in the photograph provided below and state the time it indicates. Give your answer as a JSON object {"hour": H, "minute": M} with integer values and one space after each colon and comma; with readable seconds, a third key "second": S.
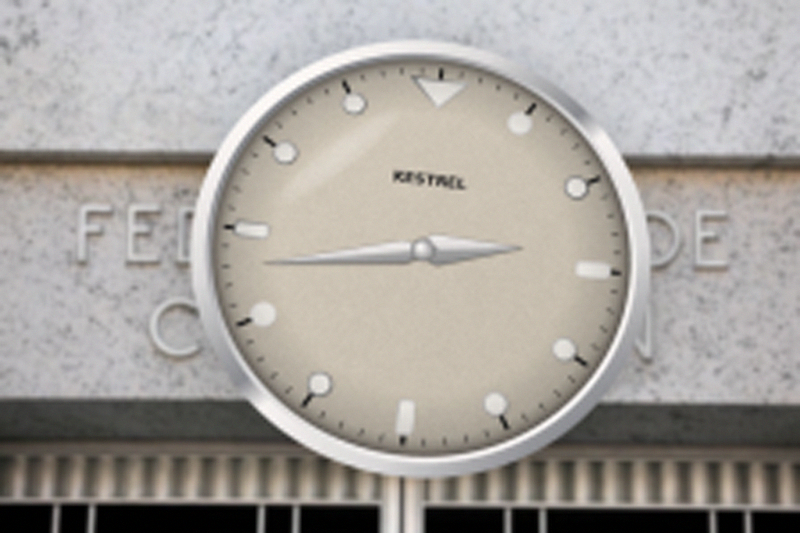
{"hour": 2, "minute": 43}
